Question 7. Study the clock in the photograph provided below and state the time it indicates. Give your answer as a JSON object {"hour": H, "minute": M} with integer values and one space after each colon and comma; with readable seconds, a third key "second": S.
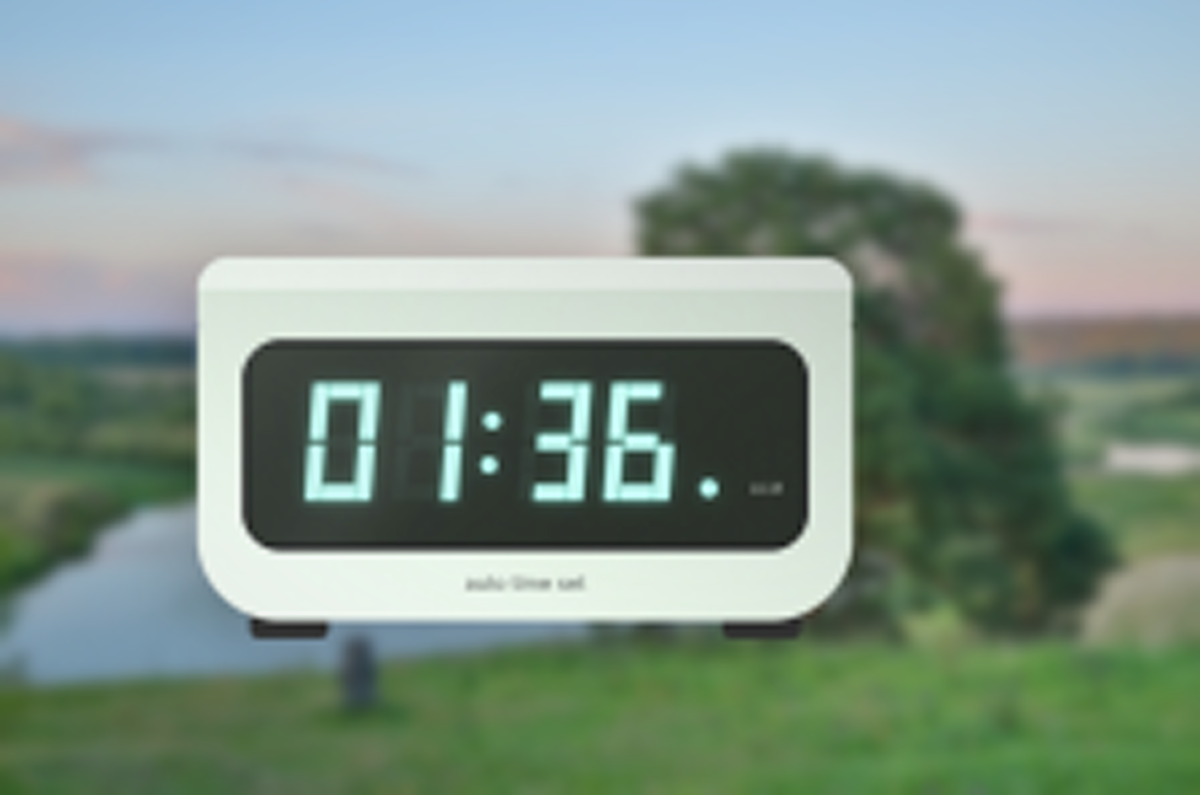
{"hour": 1, "minute": 36}
